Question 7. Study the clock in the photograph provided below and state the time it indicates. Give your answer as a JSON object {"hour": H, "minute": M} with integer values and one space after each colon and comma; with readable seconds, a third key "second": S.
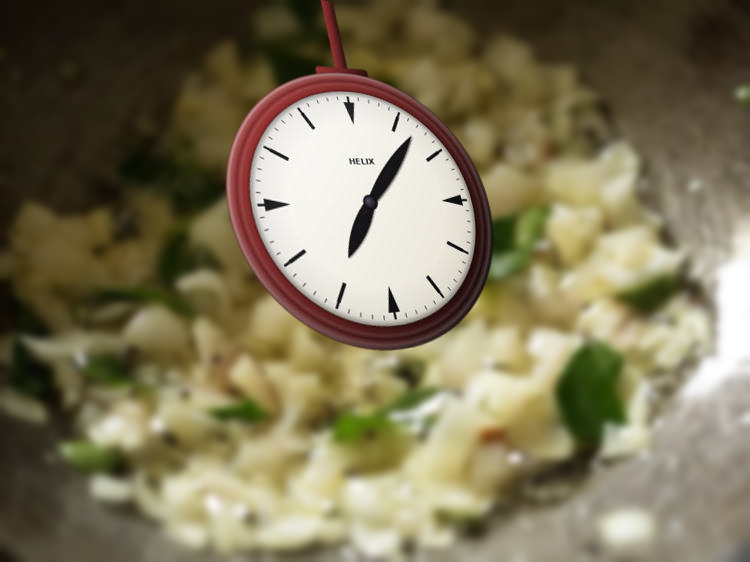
{"hour": 7, "minute": 7}
